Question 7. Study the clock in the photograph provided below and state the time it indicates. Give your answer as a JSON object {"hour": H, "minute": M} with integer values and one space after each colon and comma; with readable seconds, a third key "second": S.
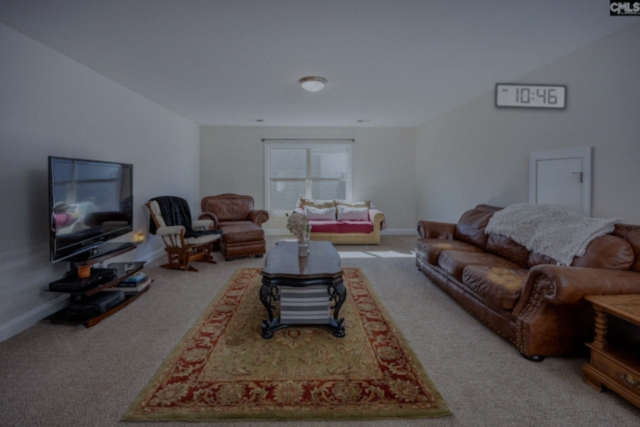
{"hour": 10, "minute": 46}
